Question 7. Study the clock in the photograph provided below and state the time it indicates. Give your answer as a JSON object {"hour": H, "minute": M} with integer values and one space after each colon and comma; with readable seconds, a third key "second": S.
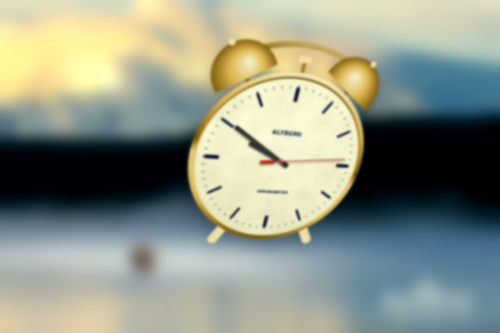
{"hour": 9, "minute": 50, "second": 14}
